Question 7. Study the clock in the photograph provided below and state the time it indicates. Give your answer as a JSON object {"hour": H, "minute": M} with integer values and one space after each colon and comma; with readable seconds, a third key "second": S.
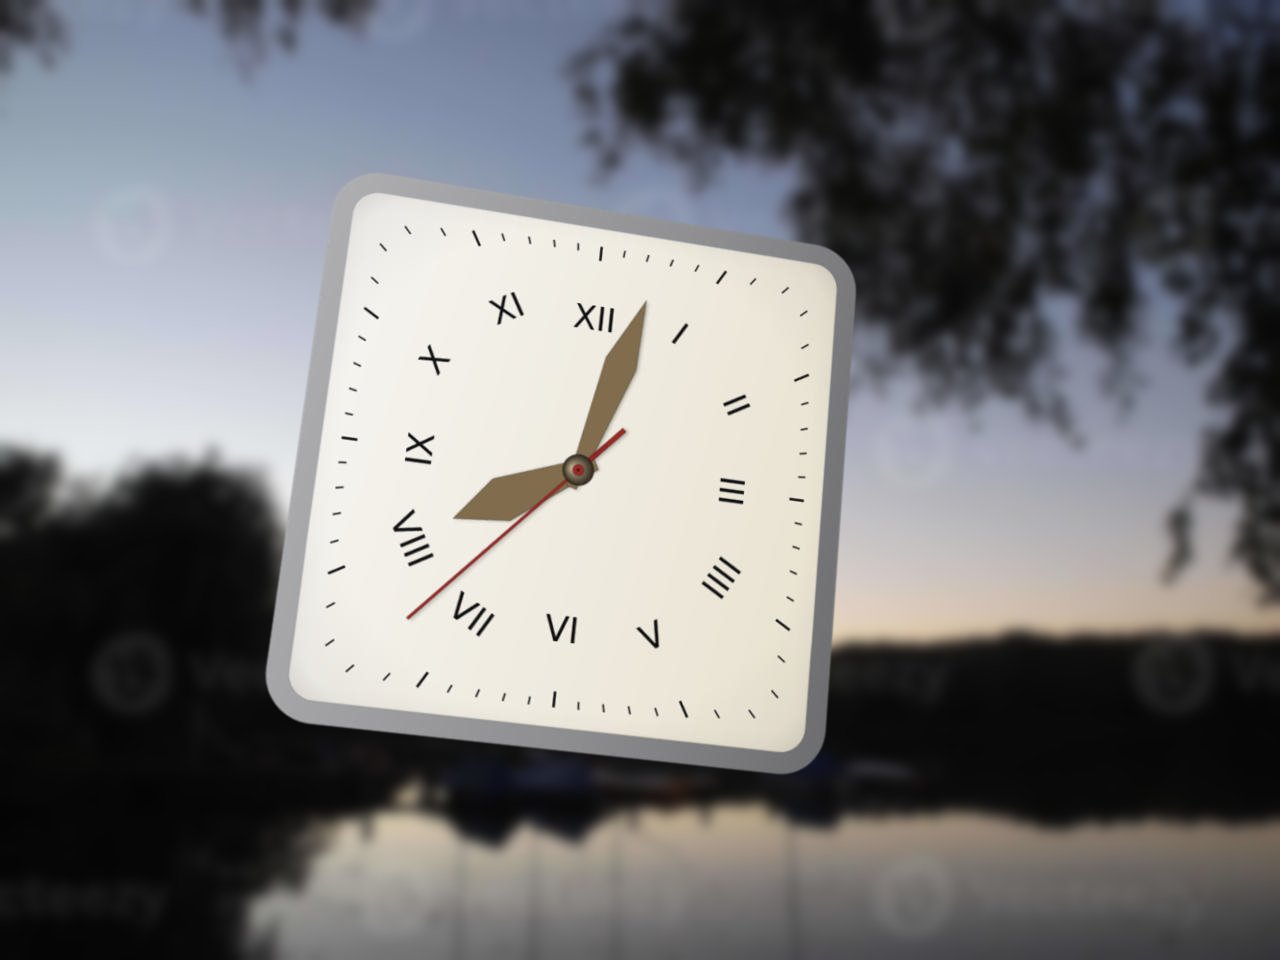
{"hour": 8, "minute": 2, "second": 37}
